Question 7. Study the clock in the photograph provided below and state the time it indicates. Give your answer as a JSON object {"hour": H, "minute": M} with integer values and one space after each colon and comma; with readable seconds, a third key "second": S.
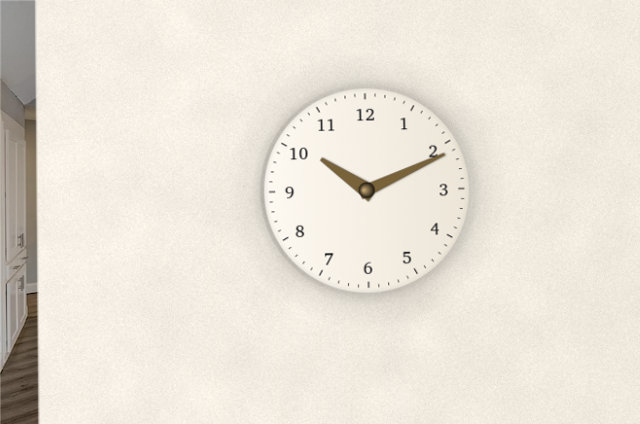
{"hour": 10, "minute": 11}
